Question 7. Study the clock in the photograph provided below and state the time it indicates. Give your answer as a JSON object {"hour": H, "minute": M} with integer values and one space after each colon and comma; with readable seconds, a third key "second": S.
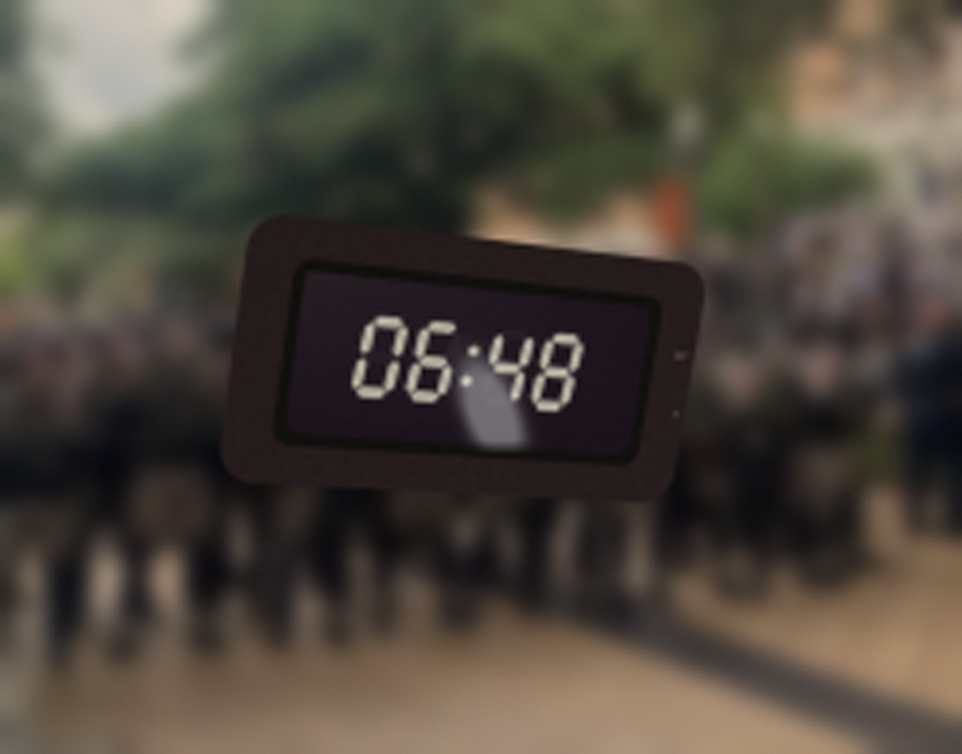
{"hour": 6, "minute": 48}
